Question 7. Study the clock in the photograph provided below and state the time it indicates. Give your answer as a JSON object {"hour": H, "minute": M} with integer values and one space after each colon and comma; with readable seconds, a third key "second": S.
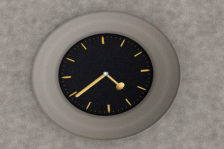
{"hour": 4, "minute": 39}
